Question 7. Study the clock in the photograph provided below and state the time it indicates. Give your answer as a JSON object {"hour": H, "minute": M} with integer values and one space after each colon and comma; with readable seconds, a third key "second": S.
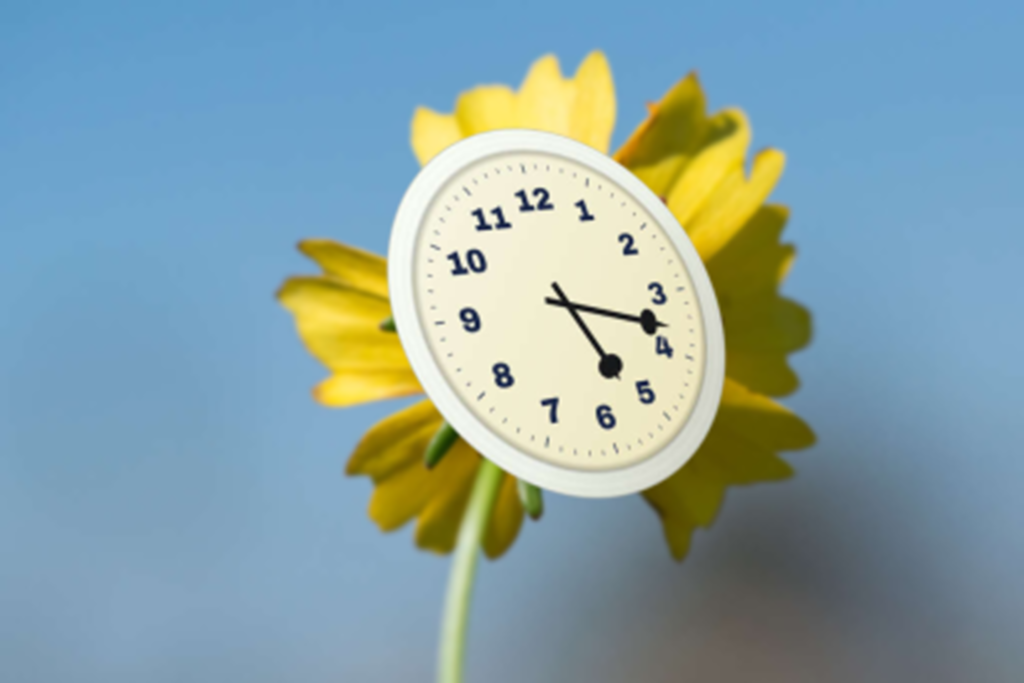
{"hour": 5, "minute": 18}
